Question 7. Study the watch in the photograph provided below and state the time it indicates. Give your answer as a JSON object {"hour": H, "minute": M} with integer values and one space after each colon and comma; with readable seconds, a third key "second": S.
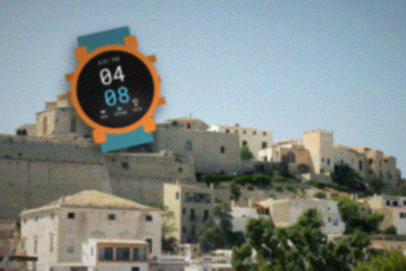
{"hour": 4, "minute": 8}
